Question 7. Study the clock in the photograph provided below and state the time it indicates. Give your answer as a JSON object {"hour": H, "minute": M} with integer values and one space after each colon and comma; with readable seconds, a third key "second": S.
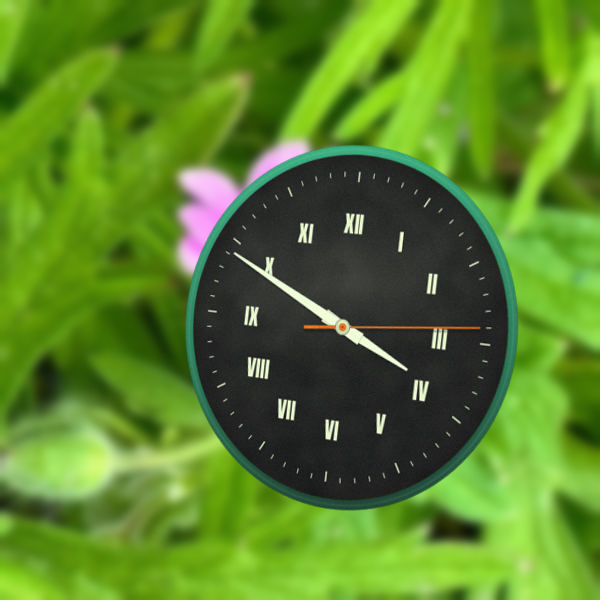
{"hour": 3, "minute": 49, "second": 14}
